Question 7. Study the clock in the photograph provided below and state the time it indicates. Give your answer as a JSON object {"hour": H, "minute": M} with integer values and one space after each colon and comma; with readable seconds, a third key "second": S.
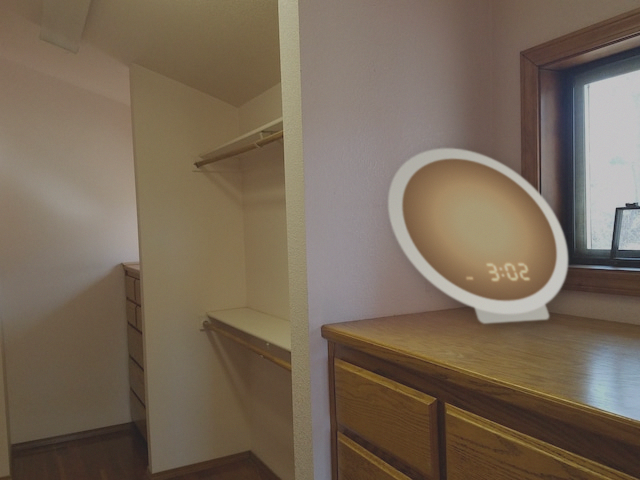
{"hour": 3, "minute": 2}
